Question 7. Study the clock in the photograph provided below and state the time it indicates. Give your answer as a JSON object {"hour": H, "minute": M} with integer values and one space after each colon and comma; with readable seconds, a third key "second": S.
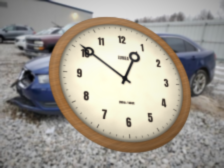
{"hour": 12, "minute": 51}
